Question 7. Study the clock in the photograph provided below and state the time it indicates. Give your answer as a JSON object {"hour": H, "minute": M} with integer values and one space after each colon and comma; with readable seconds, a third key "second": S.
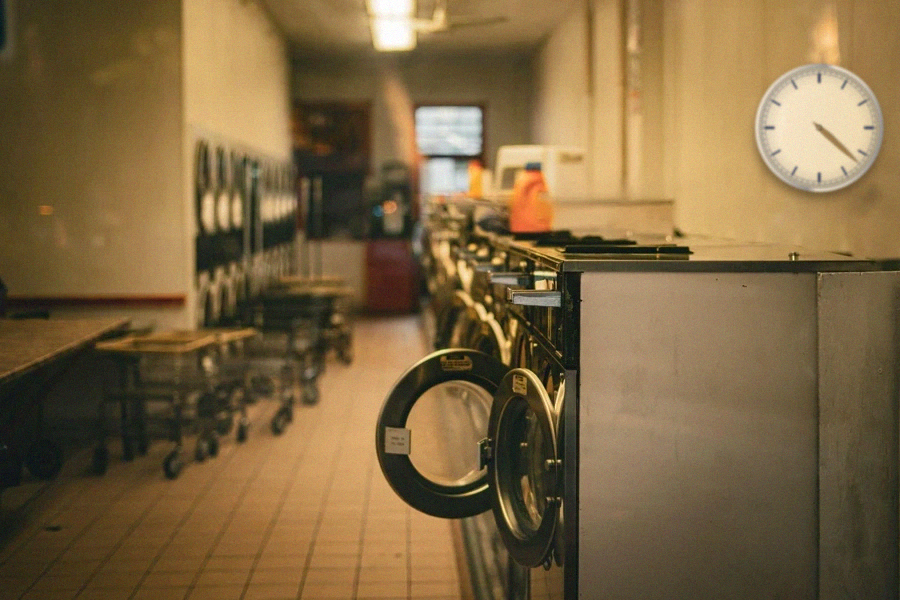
{"hour": 4, "minute": 22}
